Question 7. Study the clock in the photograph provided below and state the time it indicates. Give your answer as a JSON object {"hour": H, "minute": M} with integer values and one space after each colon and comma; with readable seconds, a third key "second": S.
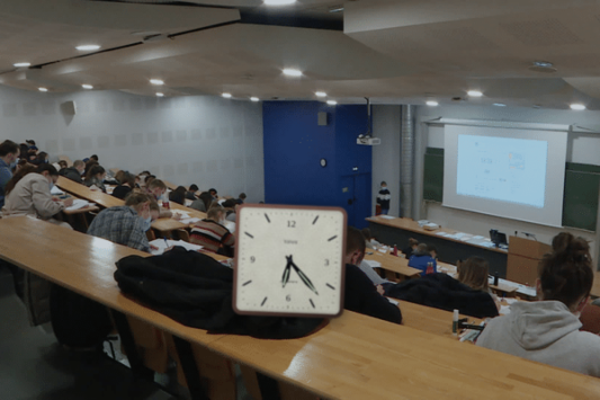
{"hour": 6, "minute": 23}
